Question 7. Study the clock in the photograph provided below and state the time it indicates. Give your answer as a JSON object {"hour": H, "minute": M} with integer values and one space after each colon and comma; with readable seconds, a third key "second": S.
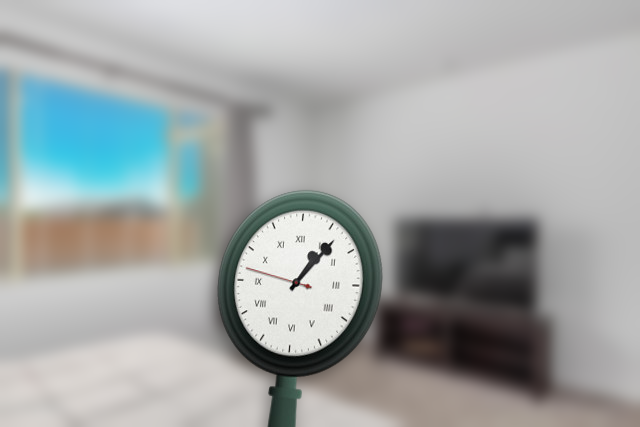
{"hour": 1, "minute": 6, "second": 47}
